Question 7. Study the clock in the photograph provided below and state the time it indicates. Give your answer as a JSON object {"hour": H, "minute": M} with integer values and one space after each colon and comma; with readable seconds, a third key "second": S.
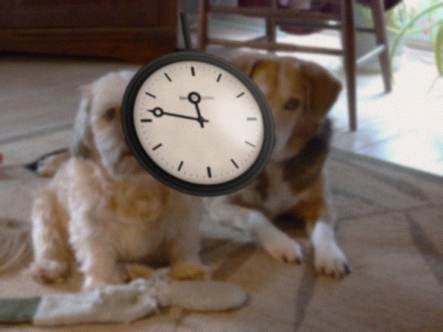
{"hour": 11, "minute": 47}
